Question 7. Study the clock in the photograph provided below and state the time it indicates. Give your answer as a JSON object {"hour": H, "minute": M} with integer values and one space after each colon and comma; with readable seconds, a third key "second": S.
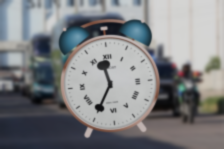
{"hour": 11, "minute": 35}
